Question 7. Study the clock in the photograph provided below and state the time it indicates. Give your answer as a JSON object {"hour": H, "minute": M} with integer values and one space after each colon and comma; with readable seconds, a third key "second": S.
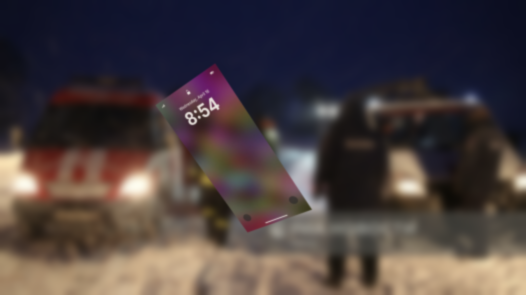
{"hour": 8, "minute": 54}
